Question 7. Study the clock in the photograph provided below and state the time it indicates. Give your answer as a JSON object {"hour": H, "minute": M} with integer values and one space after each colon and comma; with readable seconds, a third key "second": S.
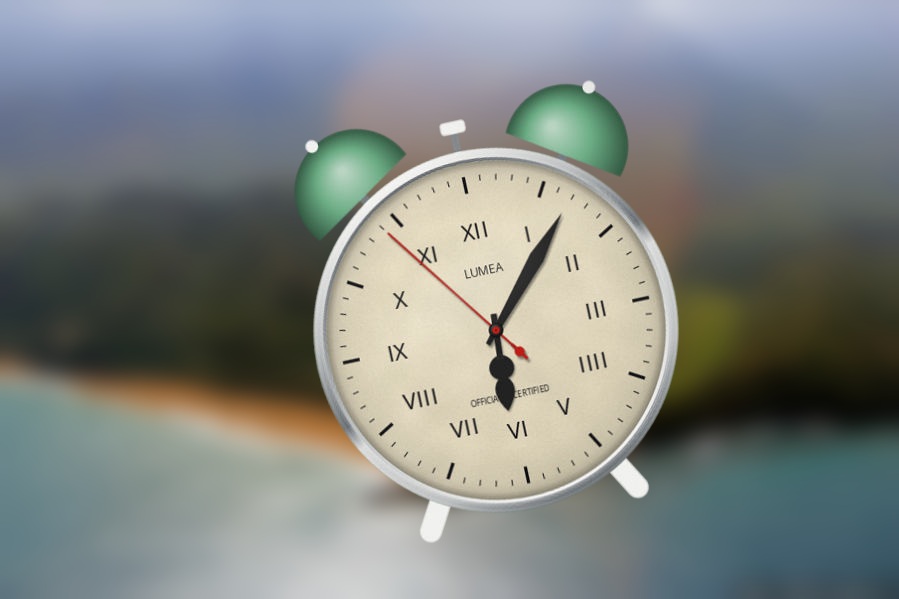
{"hour": 6, "minute": 6, "second": 54}
